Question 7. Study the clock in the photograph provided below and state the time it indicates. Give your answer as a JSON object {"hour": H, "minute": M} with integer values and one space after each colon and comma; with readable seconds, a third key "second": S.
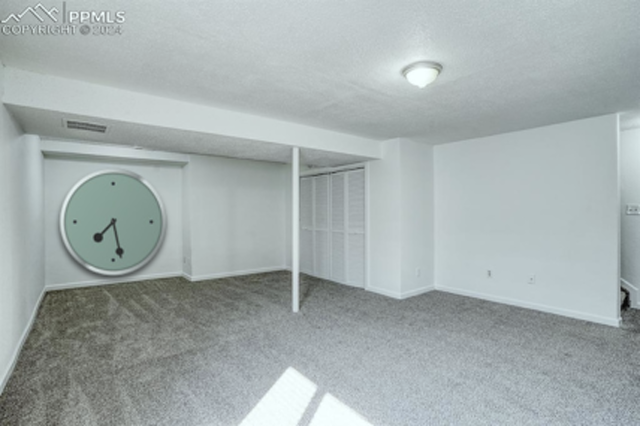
{"hour": 7, "minute": 28}
